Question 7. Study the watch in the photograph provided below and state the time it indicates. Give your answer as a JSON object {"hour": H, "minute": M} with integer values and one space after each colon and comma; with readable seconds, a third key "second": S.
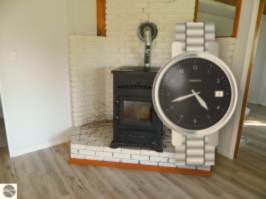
{"hour": 4, "minute": 42}
